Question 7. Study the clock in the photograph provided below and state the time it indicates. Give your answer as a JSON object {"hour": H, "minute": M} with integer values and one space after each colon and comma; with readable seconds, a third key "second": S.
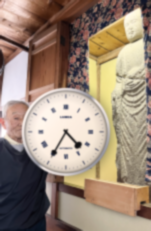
{"hour": 4, "minute": 35}
